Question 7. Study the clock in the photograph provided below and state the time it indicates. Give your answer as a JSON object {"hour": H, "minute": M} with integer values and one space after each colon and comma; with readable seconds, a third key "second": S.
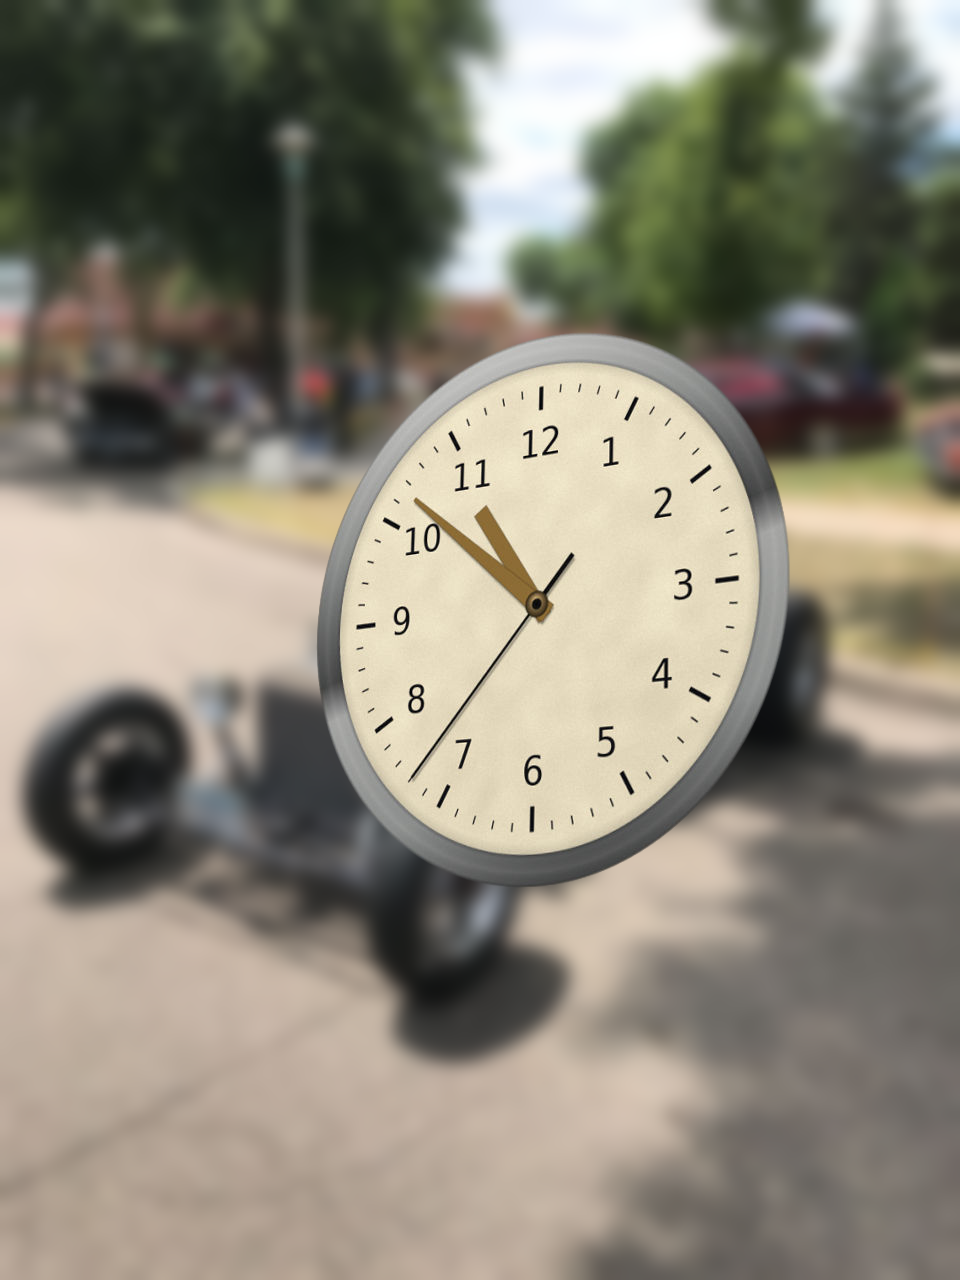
{"hour": 10, "minute": 51, "second": 37}
